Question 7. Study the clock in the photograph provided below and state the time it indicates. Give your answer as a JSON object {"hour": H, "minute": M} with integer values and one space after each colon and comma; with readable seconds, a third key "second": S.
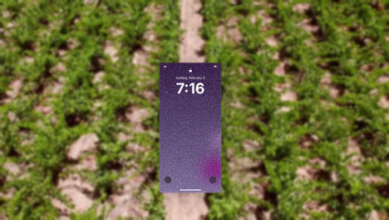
{"hour": 7, "minute": 16}
